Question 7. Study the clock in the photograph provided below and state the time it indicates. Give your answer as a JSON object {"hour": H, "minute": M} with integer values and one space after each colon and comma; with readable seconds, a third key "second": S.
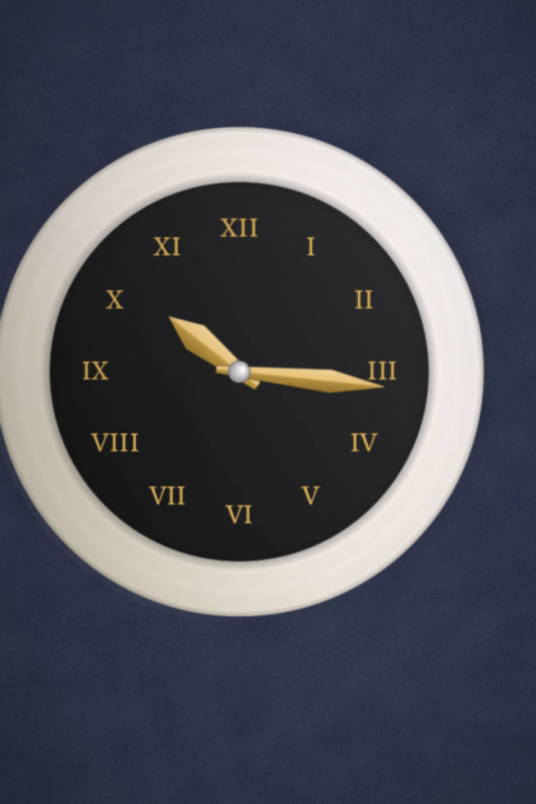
{"hour": 10, "minute": 16}
